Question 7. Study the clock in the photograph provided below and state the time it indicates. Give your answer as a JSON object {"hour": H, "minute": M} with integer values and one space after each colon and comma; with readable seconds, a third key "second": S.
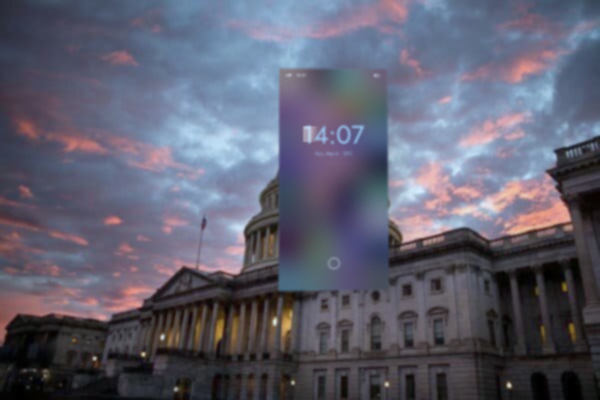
{"hour": 14, "minute": 7}
